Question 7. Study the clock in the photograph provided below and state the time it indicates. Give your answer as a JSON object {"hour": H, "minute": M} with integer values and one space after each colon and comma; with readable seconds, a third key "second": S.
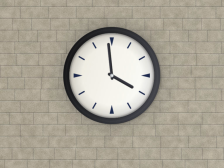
{"hour": 3, "minute": 59}
